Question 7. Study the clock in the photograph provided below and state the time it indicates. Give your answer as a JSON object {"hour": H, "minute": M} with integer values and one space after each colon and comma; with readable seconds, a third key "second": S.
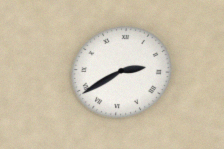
{"hour": 2, "minute": 39}
